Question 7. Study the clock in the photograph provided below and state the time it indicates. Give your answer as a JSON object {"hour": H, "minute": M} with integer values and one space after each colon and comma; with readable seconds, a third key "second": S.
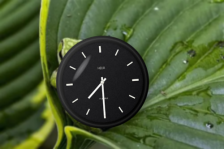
{"hour": 7, "minute": 30}
